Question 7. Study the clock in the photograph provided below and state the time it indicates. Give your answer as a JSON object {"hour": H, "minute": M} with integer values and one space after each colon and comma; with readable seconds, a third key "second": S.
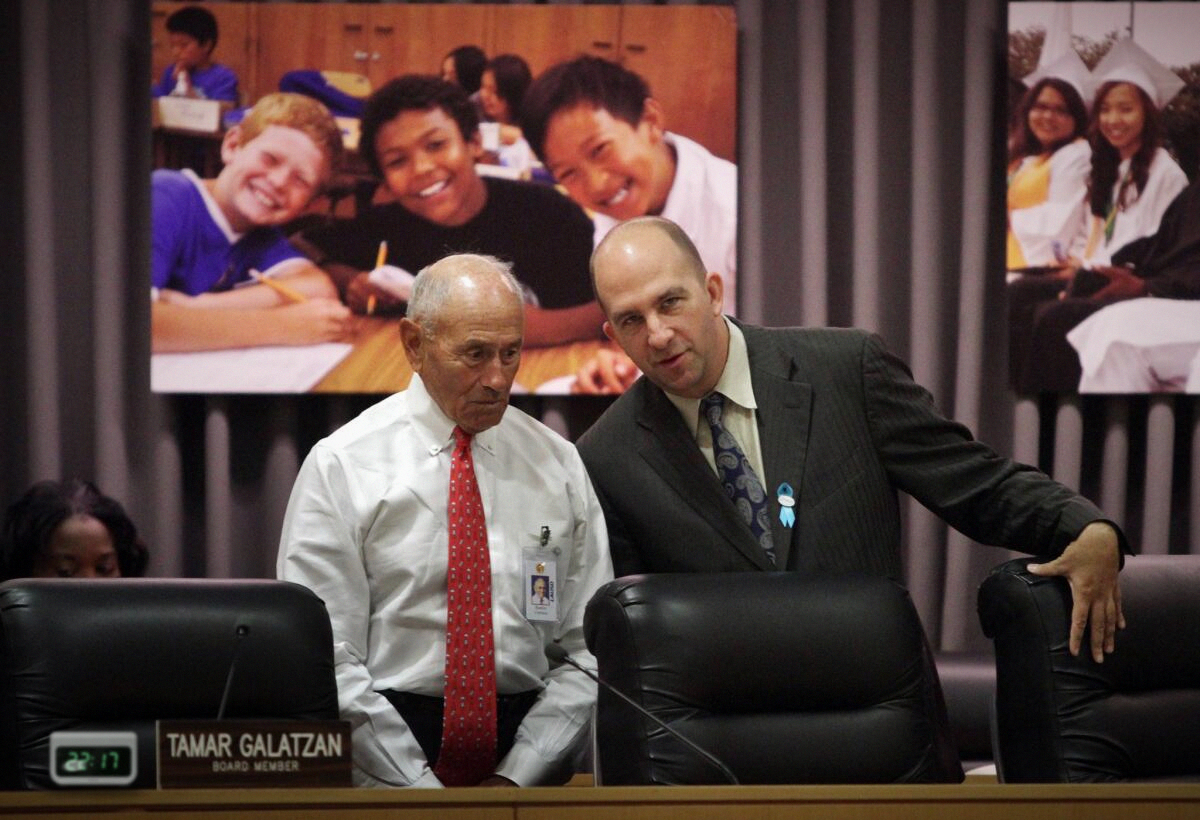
{"hour": 22, "minute": 17}
